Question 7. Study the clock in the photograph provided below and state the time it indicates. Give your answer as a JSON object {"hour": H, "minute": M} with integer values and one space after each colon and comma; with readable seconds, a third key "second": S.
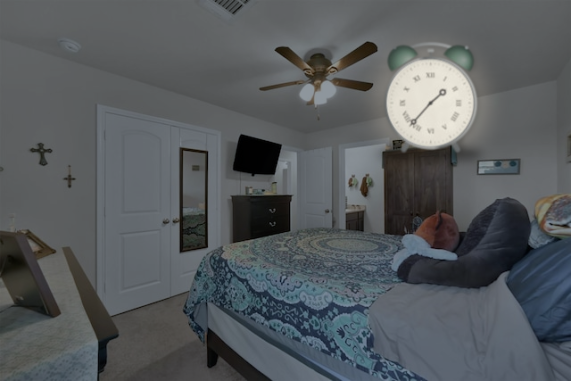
{"hour": 1, "minute": 37}
